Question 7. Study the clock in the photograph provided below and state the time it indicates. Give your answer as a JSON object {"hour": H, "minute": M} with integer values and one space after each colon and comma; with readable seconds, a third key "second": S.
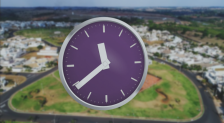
{"hour": 11, "minute": 39}
